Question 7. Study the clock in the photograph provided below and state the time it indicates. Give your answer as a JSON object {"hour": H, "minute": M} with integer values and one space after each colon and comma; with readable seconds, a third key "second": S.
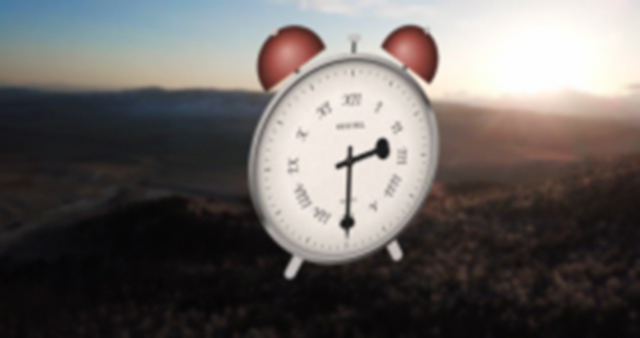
{"hour": 2, "minute": 30}
